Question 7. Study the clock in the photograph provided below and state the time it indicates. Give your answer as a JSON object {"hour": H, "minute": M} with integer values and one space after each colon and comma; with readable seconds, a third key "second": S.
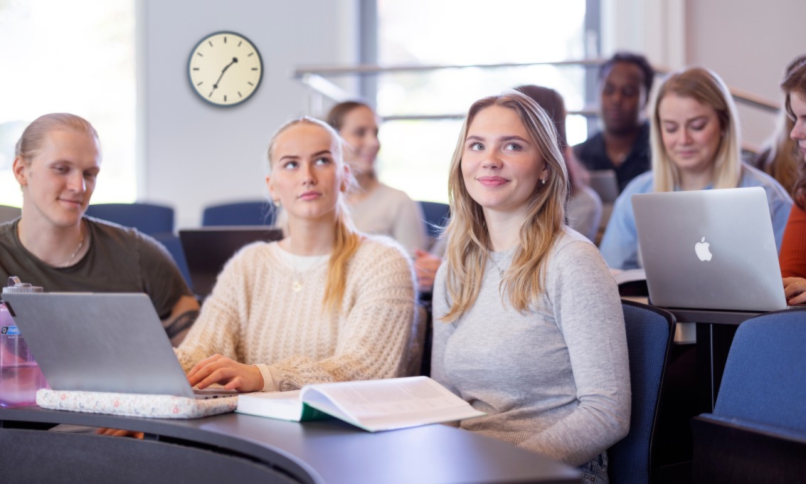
{"hour": 1, "minute": 35}
